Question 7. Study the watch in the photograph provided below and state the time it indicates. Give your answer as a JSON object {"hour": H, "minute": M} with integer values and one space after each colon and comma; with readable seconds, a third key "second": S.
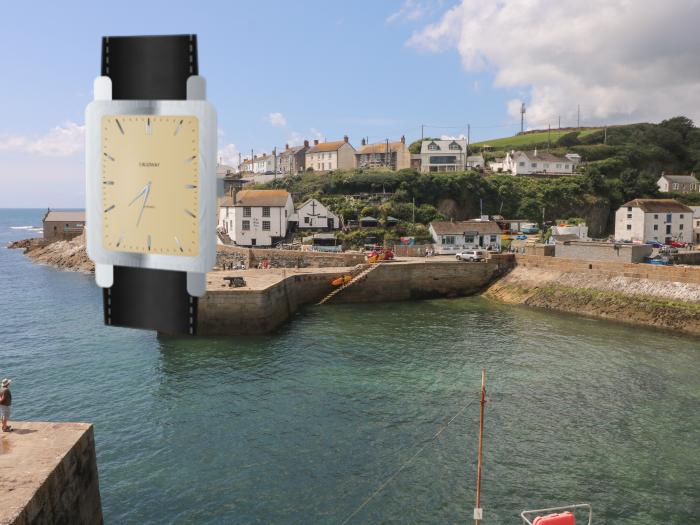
{"hour": 7, "minute": 33}
